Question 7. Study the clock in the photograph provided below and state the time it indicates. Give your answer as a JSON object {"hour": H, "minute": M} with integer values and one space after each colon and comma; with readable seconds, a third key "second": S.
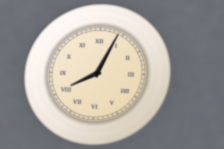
{"hour": 8, "minute": 4}
